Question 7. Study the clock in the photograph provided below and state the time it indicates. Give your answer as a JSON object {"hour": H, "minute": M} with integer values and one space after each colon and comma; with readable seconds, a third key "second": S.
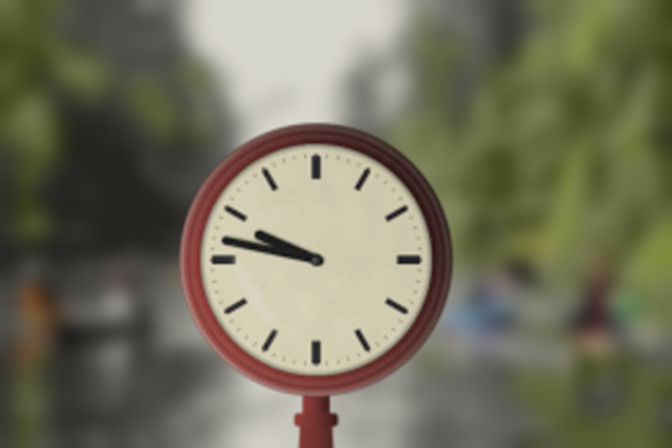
{"hour": 9, "minute": 47}
